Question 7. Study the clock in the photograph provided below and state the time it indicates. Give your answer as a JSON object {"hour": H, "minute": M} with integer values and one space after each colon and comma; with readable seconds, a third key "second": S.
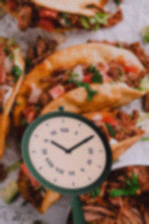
{"hour": 10, "minute": 10}
